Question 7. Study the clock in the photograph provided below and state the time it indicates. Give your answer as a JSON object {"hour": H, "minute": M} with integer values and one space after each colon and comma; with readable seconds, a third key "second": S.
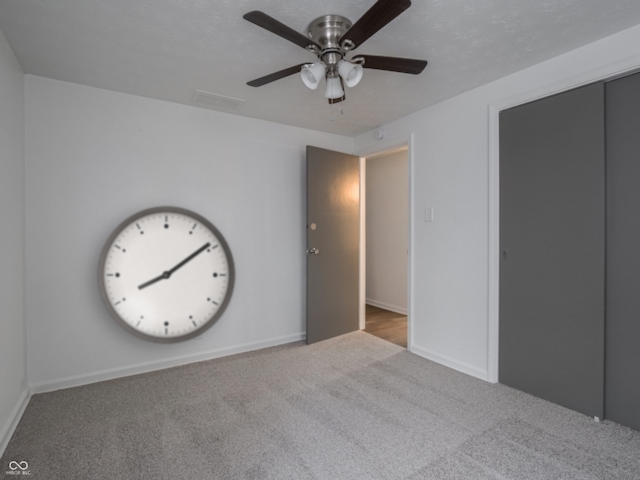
{"hour": 8, "minute": 9}
